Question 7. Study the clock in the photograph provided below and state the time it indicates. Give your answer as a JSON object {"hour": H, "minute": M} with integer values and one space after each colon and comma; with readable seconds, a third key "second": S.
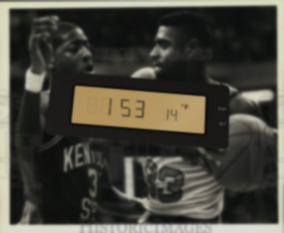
{"hour": 1, "minute": 53}
